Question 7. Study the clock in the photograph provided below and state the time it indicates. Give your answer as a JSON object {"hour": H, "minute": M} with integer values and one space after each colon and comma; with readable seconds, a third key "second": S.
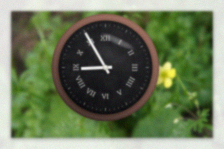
{"hour": 8, "minute": 55}
